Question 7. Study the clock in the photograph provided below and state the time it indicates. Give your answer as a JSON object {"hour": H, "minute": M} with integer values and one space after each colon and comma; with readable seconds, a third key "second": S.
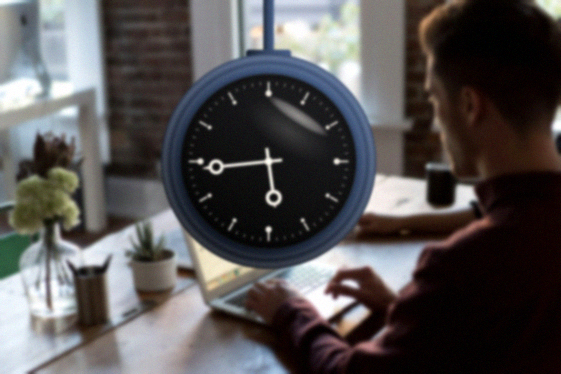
{"hour": 5, "minute": 44}
